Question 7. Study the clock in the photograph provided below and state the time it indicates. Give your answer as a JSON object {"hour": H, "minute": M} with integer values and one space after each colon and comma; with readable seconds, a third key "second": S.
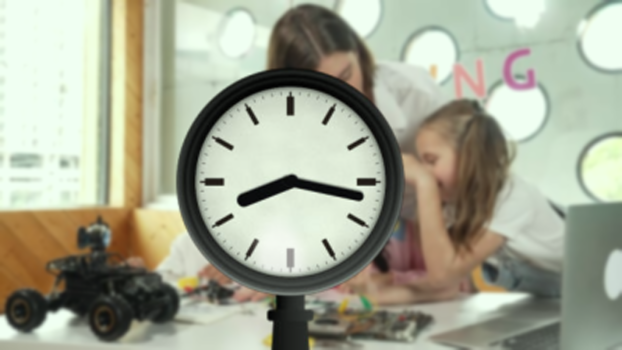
{"hour": 8, "minute": 17}
